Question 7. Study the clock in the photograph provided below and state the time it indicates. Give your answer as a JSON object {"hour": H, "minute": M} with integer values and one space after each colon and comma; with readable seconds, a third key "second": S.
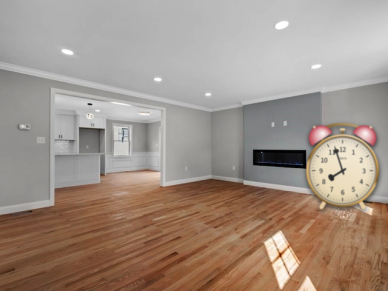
{"hour": 7, "minute": 57}
